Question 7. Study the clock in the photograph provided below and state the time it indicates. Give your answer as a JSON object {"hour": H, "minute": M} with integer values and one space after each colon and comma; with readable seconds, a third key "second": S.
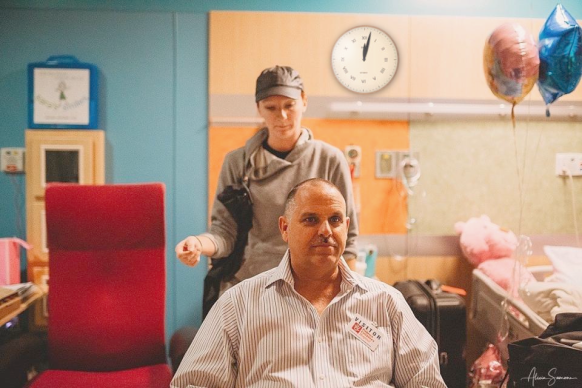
{"hour": 12, "minute": 2}
